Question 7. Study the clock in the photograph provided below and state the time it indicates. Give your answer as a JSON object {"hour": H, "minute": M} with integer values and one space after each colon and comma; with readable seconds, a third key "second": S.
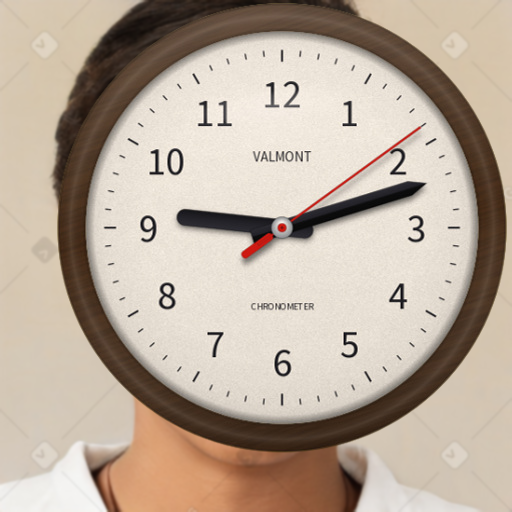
{"hour": 9, "minute": 12, "second": 9}
